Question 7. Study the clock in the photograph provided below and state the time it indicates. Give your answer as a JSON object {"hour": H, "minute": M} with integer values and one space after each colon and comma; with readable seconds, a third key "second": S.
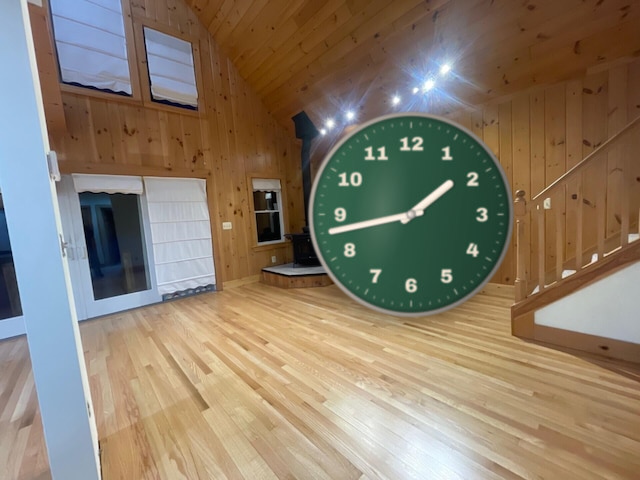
{"hour": 1, "minute": 43}
